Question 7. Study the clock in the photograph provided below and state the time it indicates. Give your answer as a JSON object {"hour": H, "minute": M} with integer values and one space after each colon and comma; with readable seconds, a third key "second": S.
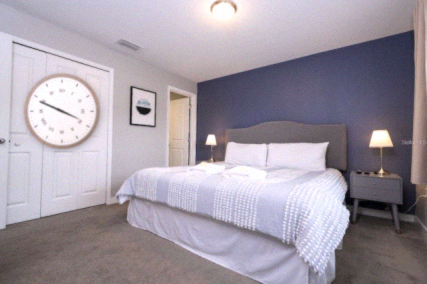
{"hour": 3, "minute": 49}
